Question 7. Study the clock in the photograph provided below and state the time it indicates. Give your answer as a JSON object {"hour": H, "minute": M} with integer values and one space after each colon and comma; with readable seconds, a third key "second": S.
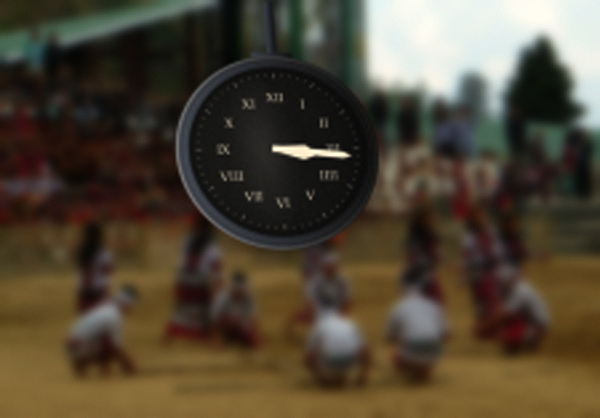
{"hour": 3, "minute": 16}
